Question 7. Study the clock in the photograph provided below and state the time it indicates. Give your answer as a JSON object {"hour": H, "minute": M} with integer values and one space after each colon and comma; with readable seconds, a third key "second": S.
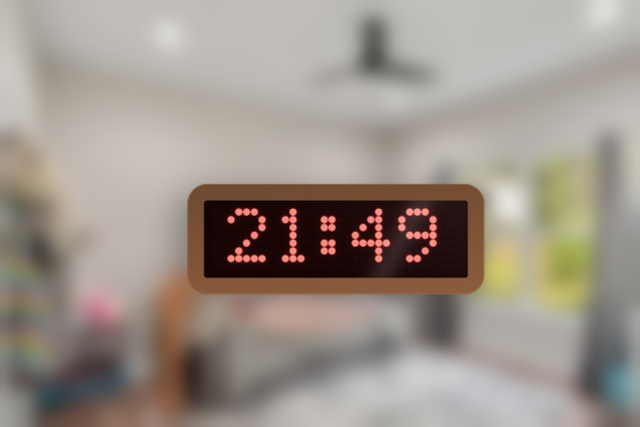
{"hour": 21, "minute": 49}
